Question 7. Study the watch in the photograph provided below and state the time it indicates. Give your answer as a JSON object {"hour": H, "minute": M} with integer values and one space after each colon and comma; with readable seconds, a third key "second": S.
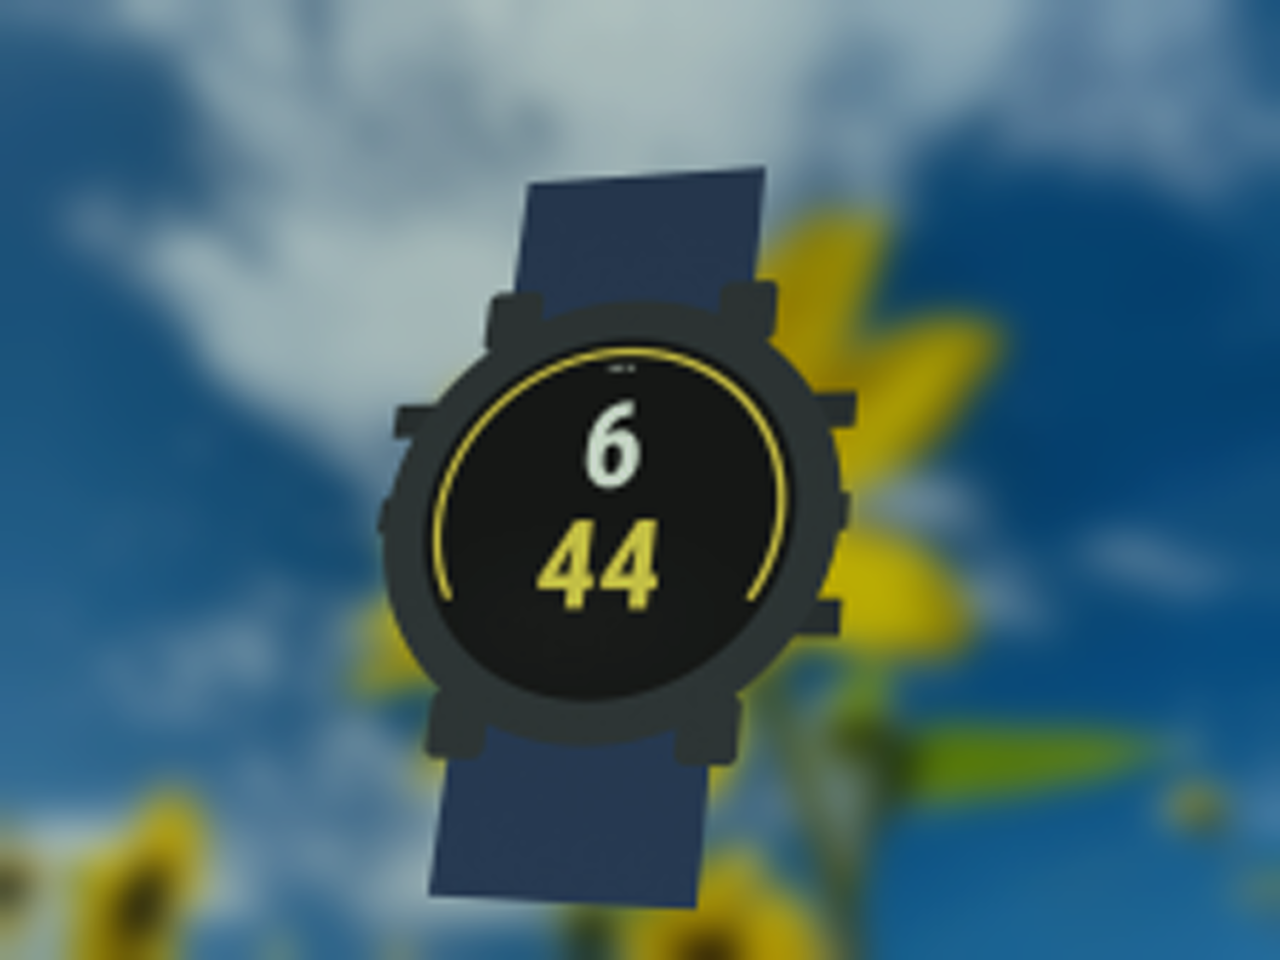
{"hour": 6, "minute": 44}
